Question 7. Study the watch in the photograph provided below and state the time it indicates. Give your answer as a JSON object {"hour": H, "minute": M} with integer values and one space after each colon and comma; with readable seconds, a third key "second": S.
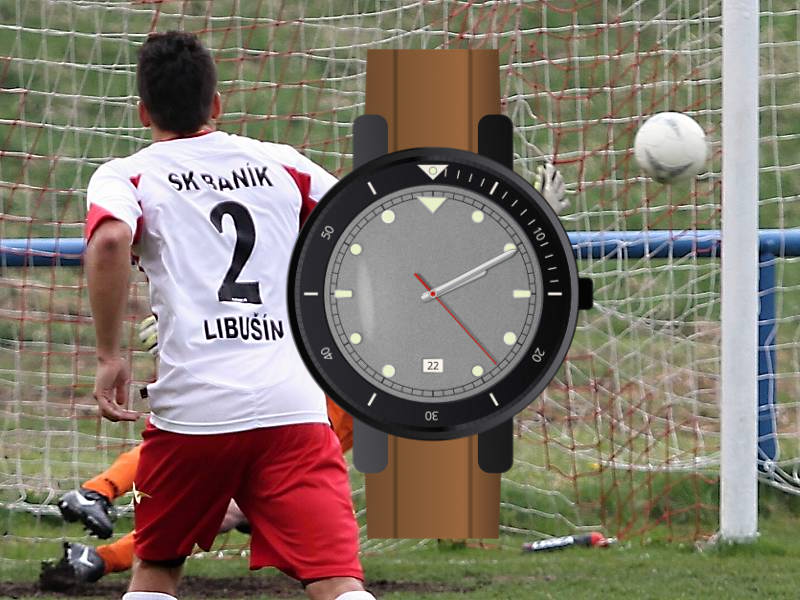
{"hour": 2, "minute": 10, "second": 23}
